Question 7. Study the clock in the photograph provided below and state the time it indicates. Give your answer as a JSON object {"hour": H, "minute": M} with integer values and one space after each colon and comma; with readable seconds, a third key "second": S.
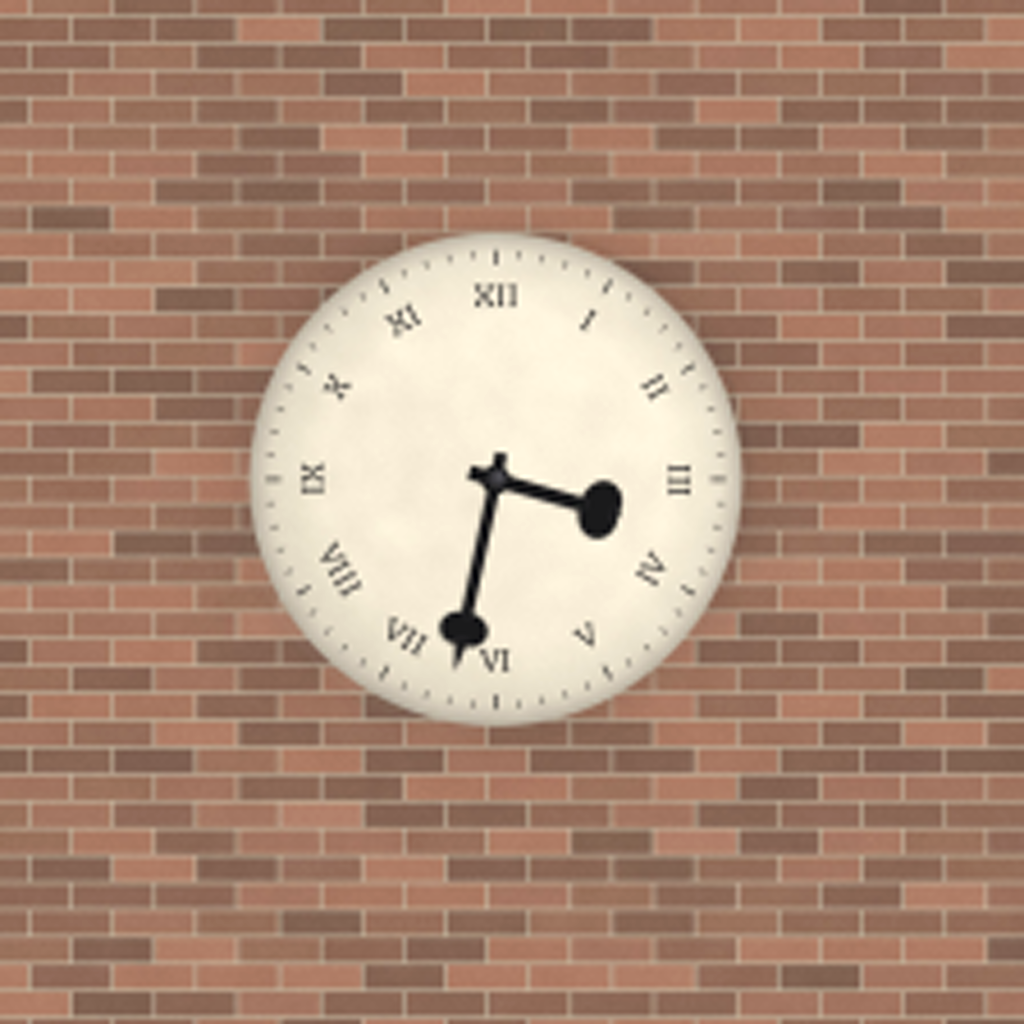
{"hour": 3, "minute": 32}
